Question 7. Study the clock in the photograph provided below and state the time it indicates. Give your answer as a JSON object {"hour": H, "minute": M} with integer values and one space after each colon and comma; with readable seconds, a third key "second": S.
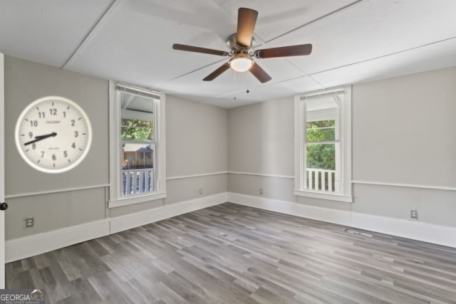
{"hour": 8, "minute": 42}
